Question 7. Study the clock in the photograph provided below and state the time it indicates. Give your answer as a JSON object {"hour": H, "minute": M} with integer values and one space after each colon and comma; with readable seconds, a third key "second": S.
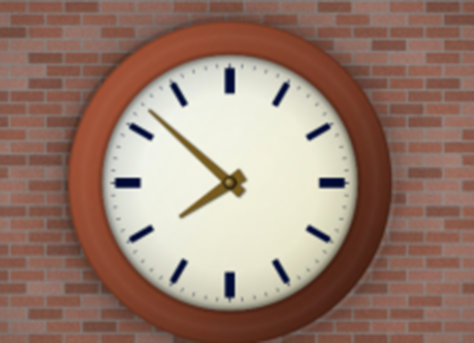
{"hour": 7, "minute": 52}
